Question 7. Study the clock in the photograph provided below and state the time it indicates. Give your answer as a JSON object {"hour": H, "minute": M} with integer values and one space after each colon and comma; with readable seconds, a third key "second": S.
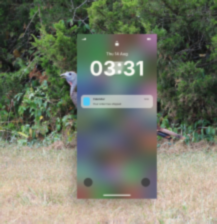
{"hour": 3, "minute": 31}
